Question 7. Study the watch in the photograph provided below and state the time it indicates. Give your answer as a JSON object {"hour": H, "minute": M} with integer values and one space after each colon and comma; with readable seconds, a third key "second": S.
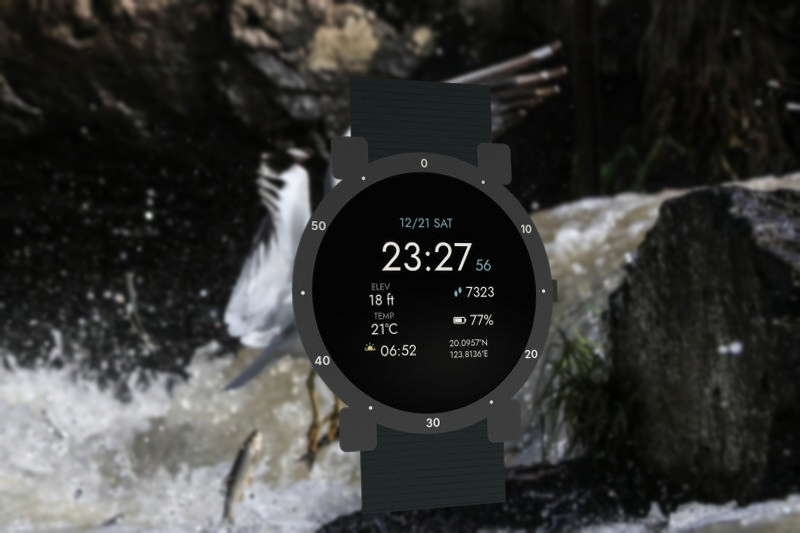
{"hour": 23, "minute": 27, "second": 56}
